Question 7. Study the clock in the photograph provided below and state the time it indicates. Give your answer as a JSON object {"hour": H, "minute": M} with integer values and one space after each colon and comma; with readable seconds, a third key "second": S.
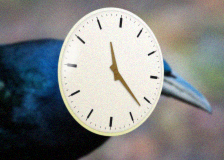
{"hour": 11, "minute": 22}
